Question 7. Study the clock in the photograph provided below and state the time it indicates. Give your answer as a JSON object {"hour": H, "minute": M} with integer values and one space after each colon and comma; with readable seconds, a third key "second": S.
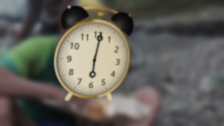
{"hour": 6, "minute": 1}
